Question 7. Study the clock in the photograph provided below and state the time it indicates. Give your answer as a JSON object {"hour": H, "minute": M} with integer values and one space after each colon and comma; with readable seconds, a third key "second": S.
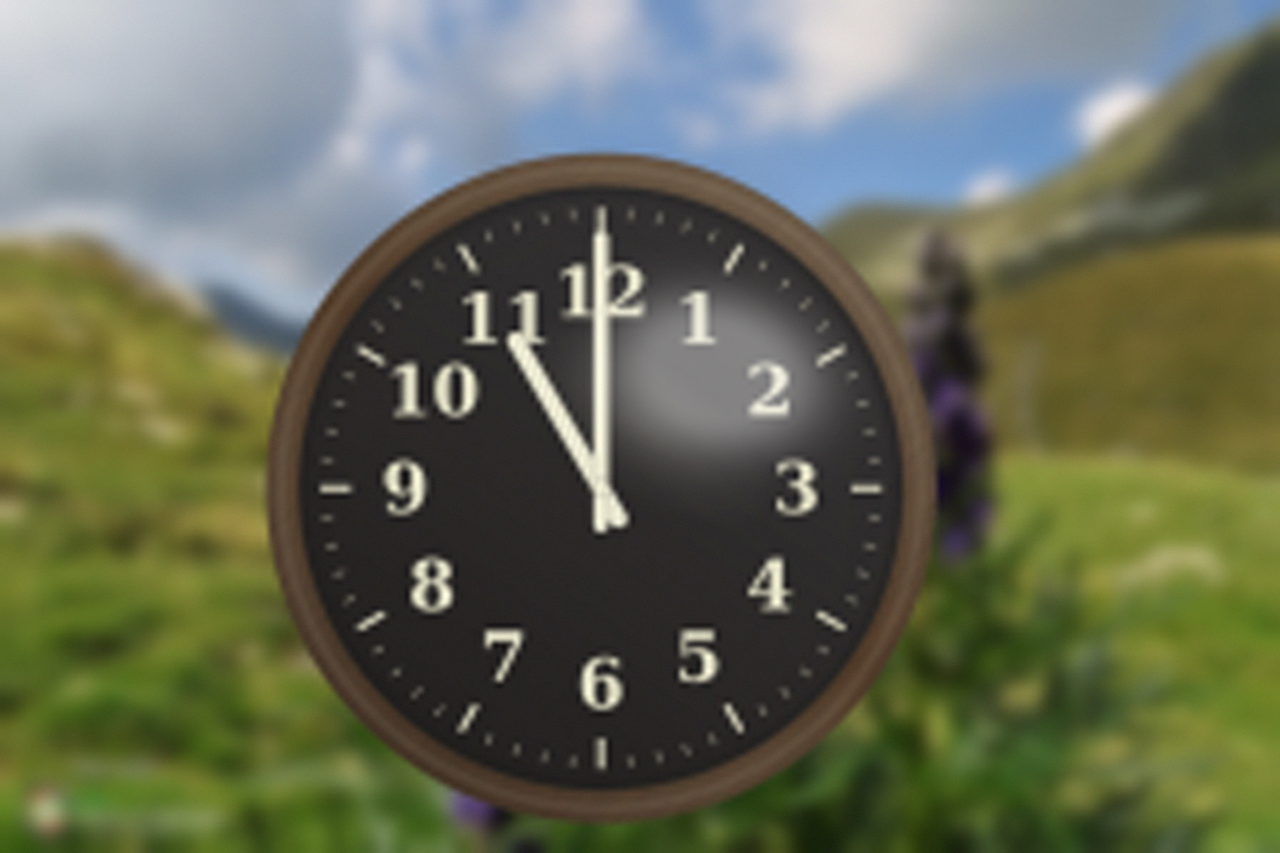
{"hour": 11, "minute": 0}
